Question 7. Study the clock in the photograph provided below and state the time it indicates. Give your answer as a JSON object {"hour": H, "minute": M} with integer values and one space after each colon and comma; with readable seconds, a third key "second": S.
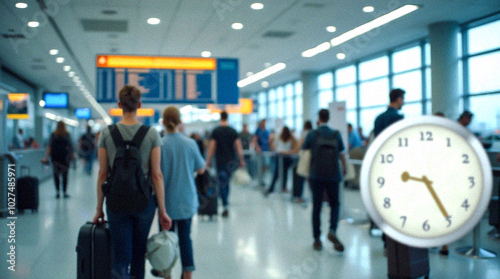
{"hour": 9, "minute": 25}
